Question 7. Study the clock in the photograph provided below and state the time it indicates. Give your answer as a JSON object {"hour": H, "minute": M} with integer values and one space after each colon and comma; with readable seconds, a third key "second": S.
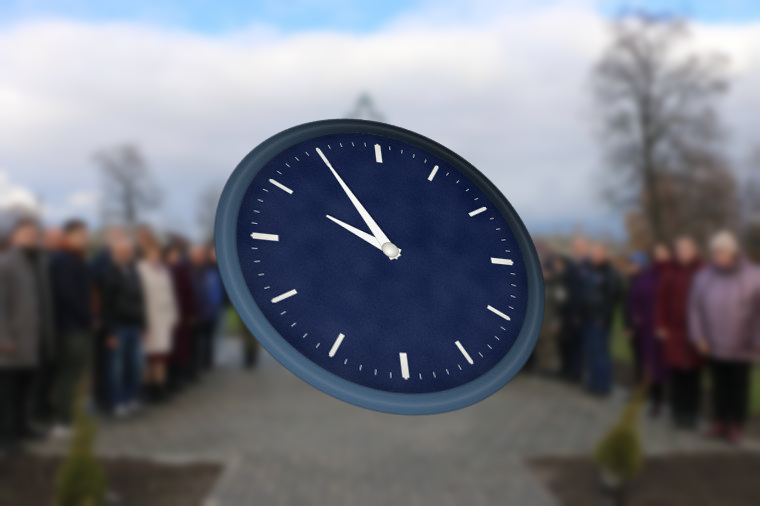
{"hour": 9, "minute": 55}
